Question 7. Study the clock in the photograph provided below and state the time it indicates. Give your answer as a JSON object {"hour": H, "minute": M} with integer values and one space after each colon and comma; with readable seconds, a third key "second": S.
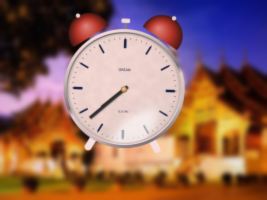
{"hour": 7, "minute": 38}
